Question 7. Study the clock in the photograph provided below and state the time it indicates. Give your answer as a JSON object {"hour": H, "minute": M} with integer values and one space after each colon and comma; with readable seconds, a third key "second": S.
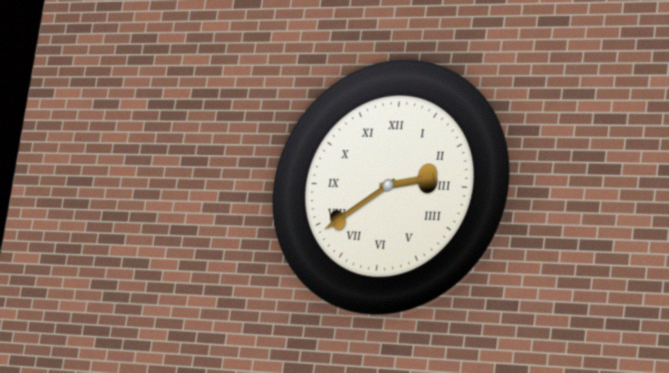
{"hour": 2, "minute": 39}
